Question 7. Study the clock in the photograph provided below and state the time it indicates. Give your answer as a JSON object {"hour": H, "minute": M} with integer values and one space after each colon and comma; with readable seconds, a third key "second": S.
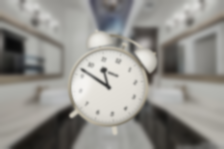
{"hour": 10, "minute": 47}
